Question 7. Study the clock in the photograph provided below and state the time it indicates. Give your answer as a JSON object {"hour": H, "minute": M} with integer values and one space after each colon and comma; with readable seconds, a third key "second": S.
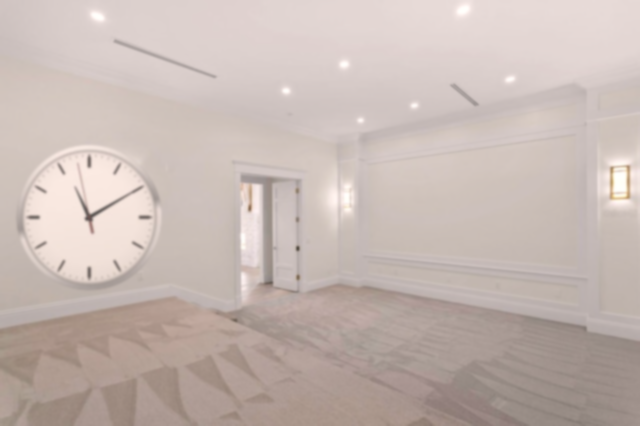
{"hour": 11, "minute": 9, "second": 58}
